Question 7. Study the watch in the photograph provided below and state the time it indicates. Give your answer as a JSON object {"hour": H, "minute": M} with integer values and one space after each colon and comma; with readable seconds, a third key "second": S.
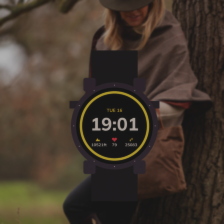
{"hour": 19, "minute": 1}
